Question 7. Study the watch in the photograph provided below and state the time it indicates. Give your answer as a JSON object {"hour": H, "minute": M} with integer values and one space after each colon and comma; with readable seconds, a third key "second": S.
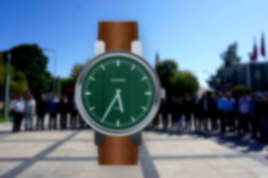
{"hour": 5, "minute": 35}
